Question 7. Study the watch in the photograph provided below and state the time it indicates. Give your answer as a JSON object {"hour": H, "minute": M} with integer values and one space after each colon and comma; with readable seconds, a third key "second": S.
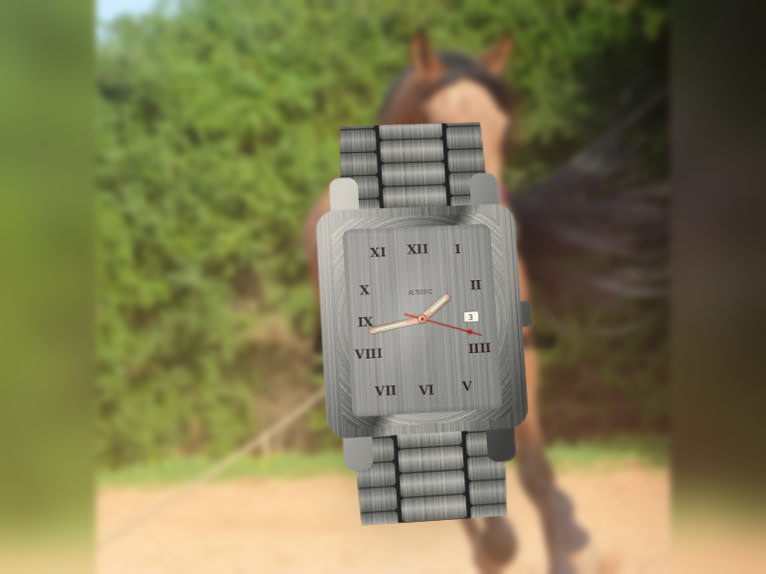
{"hour": 1, "minute": 43, "second": 18}
